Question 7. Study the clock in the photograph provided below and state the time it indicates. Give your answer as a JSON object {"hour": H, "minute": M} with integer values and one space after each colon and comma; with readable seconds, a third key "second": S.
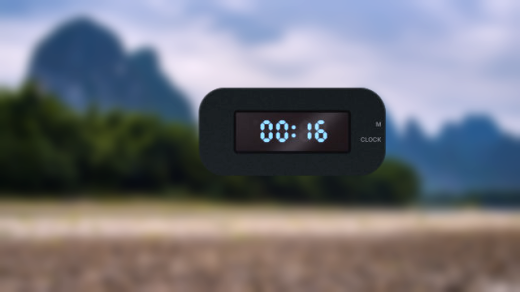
{"hour": 0, "minute": 16}
